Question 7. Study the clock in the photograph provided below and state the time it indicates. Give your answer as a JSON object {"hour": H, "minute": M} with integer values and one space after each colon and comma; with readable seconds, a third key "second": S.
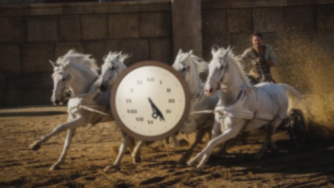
{"hour": 5, "minute": 24}
